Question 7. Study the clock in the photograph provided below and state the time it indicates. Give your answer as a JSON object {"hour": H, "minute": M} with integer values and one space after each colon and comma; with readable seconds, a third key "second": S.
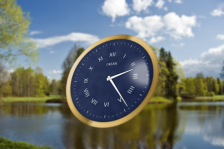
{"hour": 2, "minute": 24}
